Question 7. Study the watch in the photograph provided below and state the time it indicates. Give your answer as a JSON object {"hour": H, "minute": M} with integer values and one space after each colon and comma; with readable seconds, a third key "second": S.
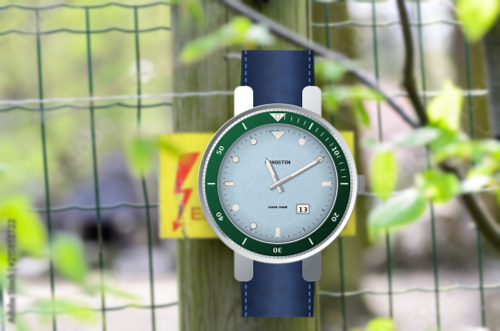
{"hour": 11, "minute": 10}
